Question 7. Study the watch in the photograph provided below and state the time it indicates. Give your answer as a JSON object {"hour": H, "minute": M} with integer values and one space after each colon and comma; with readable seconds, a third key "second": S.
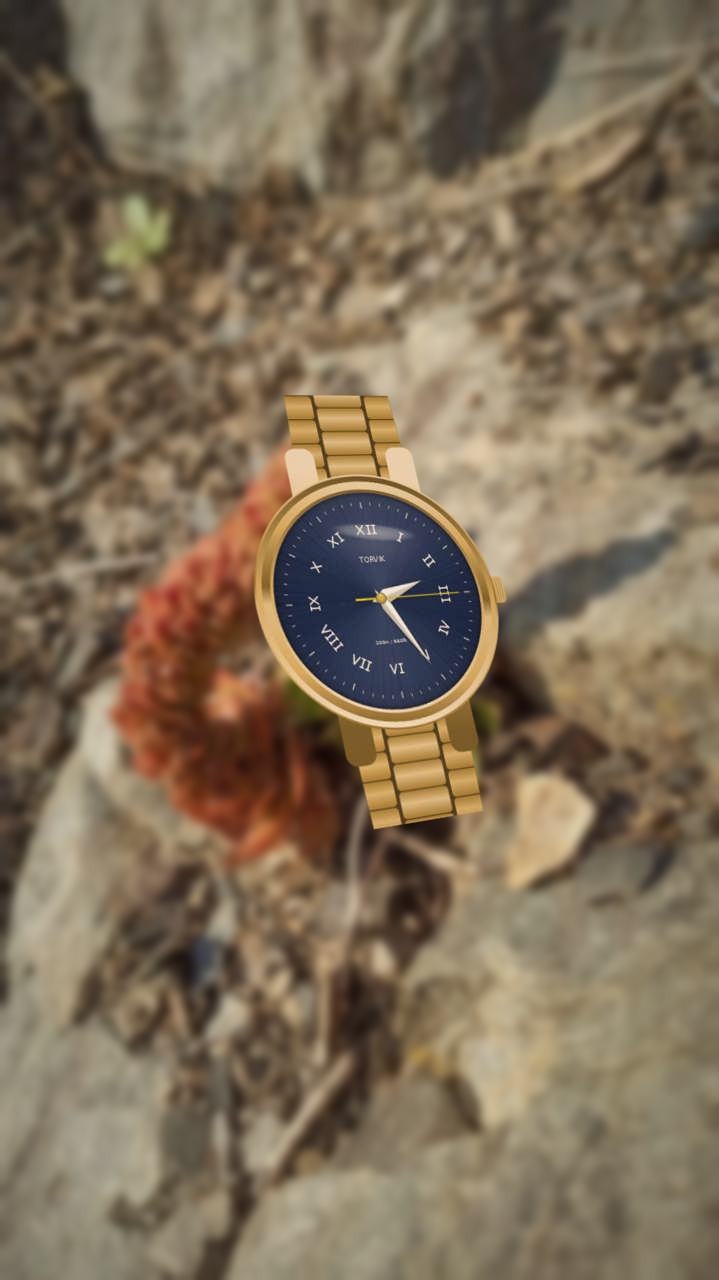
{"hour": 2, "minute": 25, "second": 15}
